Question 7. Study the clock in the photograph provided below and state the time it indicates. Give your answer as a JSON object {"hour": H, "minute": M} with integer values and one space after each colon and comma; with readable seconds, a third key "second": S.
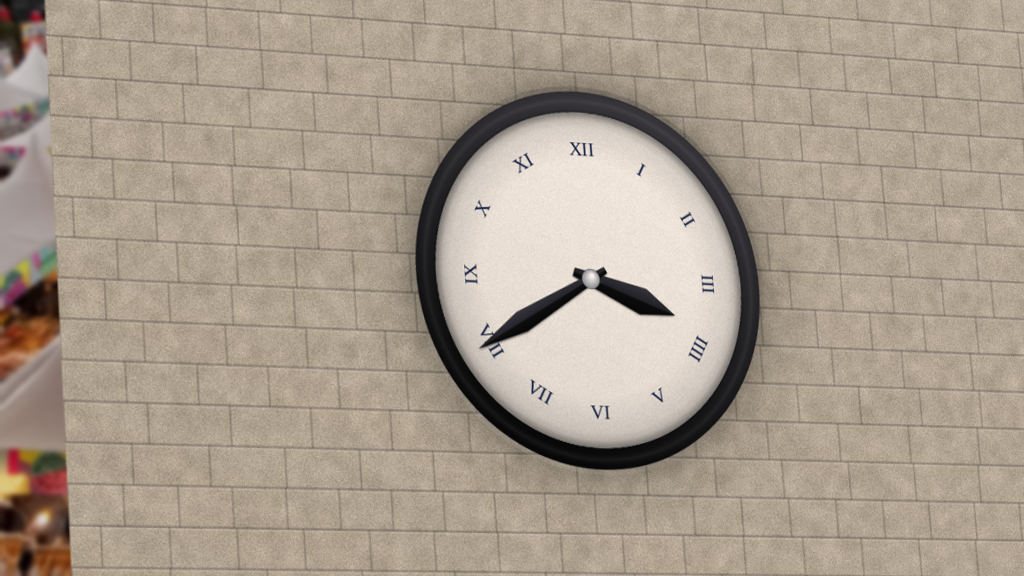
{"hour": 3, "minute": 40}
